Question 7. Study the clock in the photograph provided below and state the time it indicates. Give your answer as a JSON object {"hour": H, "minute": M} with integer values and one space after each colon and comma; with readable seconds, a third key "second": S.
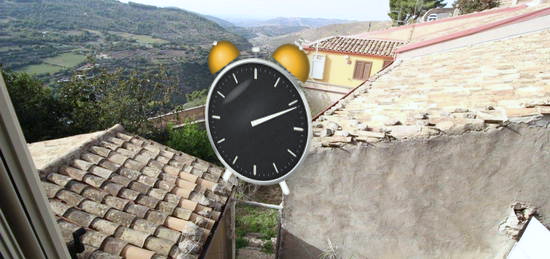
{"hour": 2, "minute": 11}
